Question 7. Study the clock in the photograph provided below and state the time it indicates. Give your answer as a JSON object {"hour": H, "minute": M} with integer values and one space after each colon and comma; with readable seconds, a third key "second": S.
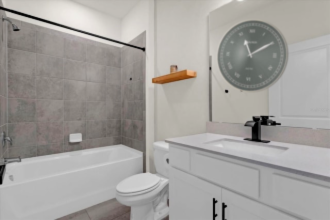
{"hour": 11, "minute": 10}
